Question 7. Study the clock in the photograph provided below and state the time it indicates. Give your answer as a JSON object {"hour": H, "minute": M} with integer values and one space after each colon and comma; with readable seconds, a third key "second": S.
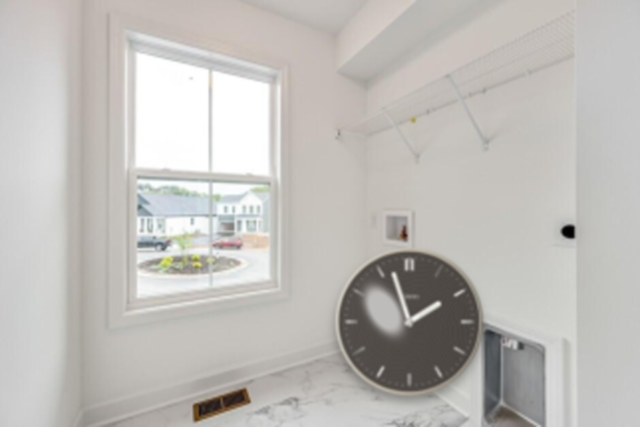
{"hour": 1, "minute": 57}
